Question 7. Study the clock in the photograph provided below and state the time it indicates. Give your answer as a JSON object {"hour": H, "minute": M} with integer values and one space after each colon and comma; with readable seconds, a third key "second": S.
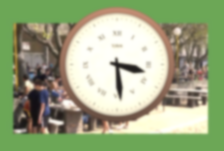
{"hour": 3, "minute": 29}
